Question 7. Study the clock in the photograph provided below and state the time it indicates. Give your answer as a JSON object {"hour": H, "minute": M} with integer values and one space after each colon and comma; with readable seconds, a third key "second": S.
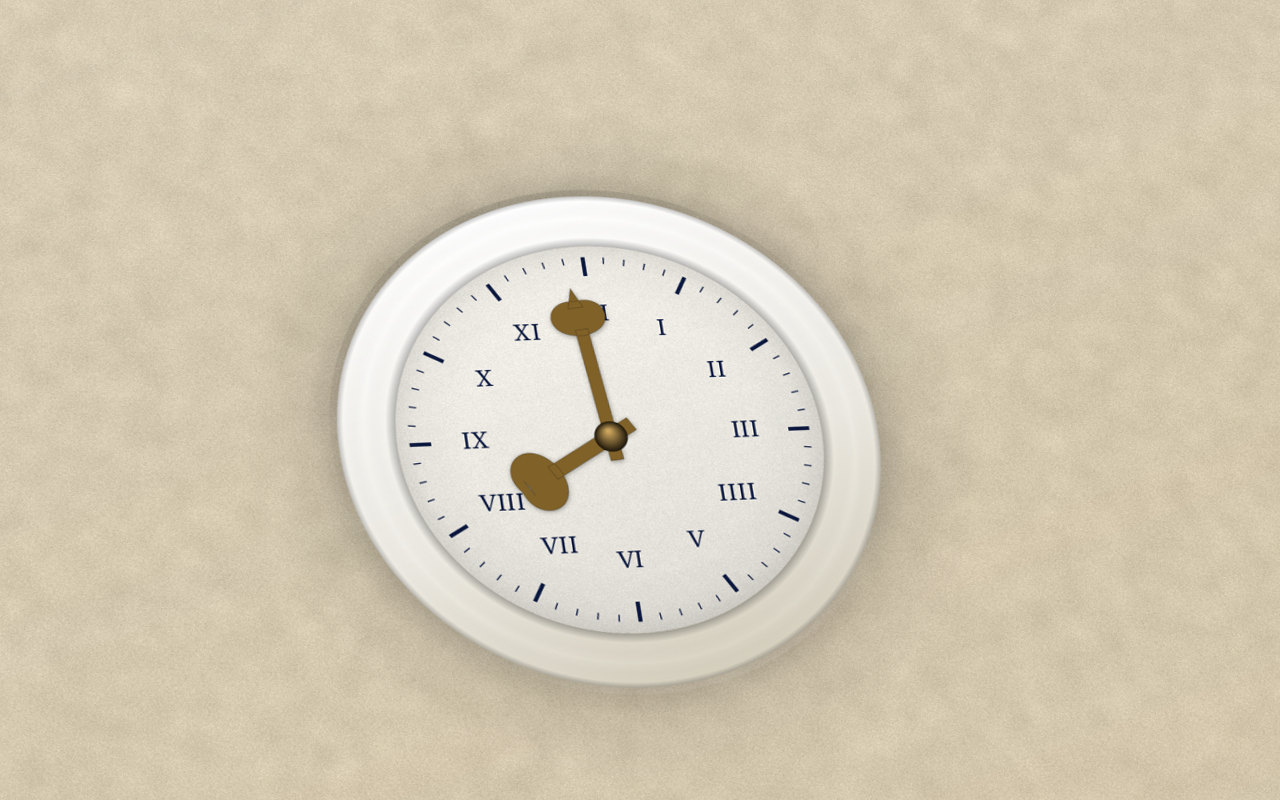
{"hour": 7, "minute": 59}
